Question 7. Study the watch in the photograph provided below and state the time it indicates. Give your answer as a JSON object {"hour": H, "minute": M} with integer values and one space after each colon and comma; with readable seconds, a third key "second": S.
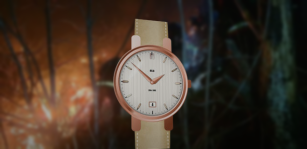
{"hour": 1, "minute": 52}
